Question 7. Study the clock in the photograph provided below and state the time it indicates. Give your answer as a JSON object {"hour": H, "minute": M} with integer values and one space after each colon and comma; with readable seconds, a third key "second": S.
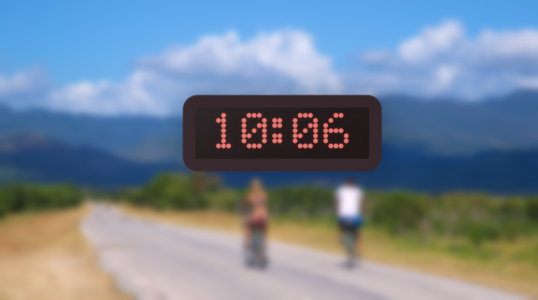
{"hour": 10, "minute": 6}
